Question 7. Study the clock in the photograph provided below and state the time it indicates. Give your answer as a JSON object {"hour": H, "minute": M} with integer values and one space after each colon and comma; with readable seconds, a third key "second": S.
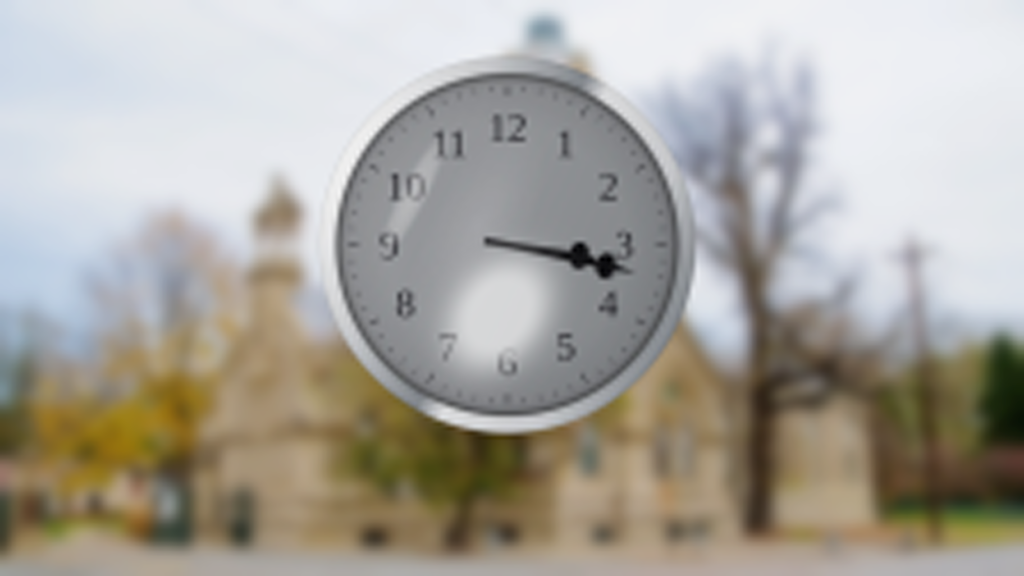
{"hour": 3, "minute": 17}
